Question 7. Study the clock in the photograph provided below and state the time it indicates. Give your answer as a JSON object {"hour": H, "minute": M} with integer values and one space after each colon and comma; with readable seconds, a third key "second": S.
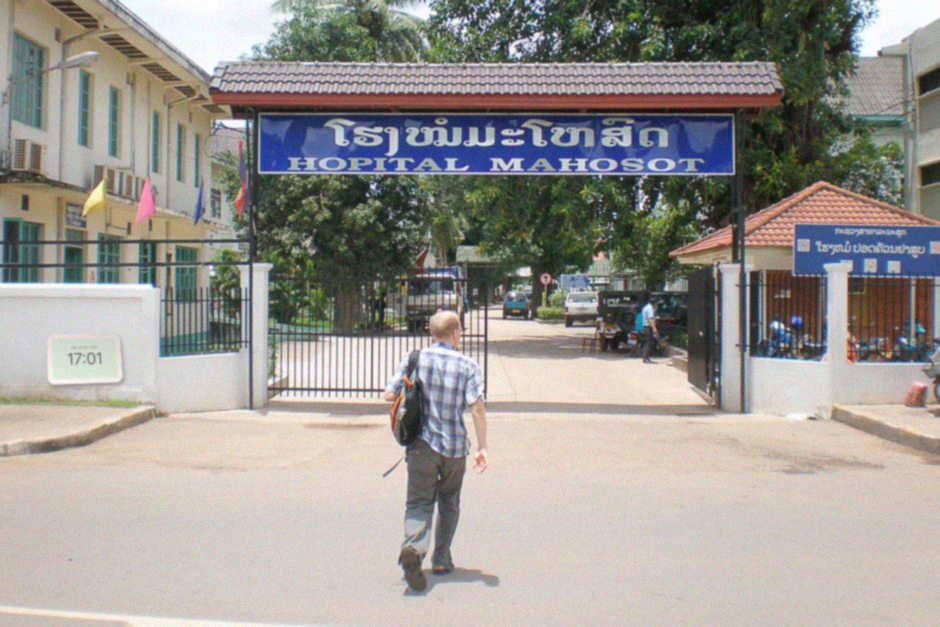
{"hour": 17, "minute": 1}
